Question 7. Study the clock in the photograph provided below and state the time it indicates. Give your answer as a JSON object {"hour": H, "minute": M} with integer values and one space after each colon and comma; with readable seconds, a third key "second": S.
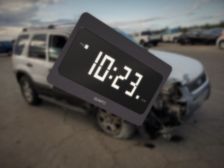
{"hour": 10, "minute": 23}
